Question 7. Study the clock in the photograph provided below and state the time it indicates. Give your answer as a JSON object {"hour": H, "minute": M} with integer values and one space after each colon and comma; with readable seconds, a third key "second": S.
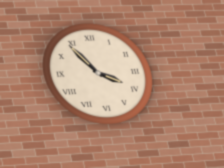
{"hour": 3, "minute": 54}
